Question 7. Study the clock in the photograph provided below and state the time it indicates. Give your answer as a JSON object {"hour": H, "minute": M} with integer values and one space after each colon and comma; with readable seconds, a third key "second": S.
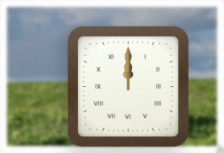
{"hour": 12, "minute": 0}
